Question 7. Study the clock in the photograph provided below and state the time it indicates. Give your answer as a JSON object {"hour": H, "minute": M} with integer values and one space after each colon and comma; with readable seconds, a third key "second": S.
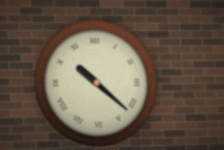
{"hour": 10, "minute": 22}
